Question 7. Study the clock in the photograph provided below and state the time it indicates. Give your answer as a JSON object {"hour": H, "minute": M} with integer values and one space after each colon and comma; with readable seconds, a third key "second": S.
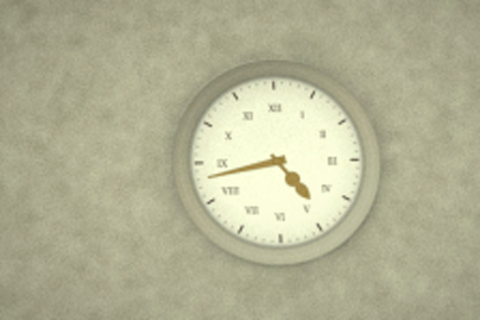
{"hour": 4, "minute": 43}
